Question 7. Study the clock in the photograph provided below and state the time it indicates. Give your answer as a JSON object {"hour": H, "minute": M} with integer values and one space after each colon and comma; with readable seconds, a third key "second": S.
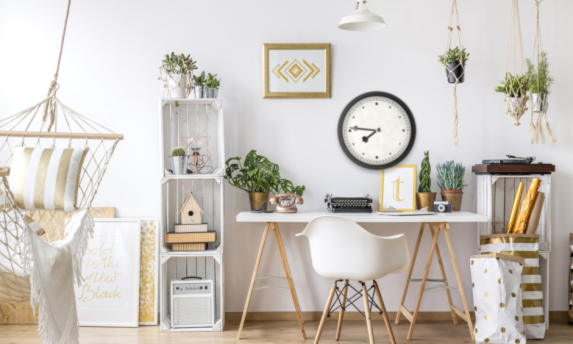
{"hour": 7, "minute": 46}
